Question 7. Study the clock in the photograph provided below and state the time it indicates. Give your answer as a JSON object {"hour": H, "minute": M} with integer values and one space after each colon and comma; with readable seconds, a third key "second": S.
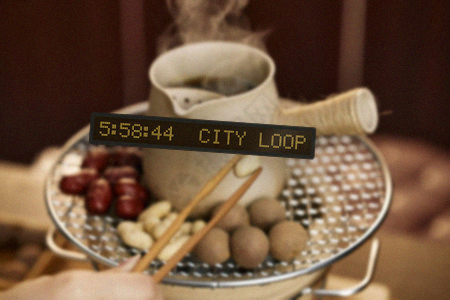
{"hour": 5, "minute": 58, "second": 44}
